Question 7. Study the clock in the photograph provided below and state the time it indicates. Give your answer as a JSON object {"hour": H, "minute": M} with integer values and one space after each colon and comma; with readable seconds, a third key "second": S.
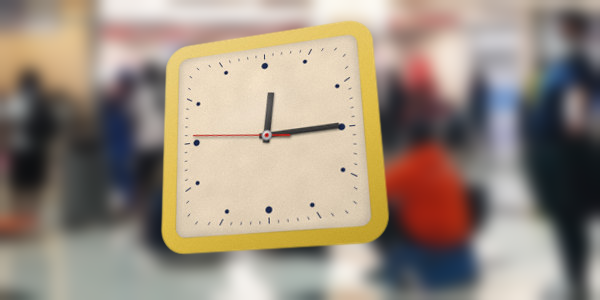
{"hour": 12, "minute": 14, "second": 46}
